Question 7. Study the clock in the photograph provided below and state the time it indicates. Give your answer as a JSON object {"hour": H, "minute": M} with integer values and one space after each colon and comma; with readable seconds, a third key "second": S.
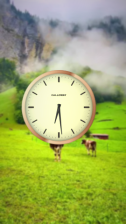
{"hour": 6, "minute": 29}
